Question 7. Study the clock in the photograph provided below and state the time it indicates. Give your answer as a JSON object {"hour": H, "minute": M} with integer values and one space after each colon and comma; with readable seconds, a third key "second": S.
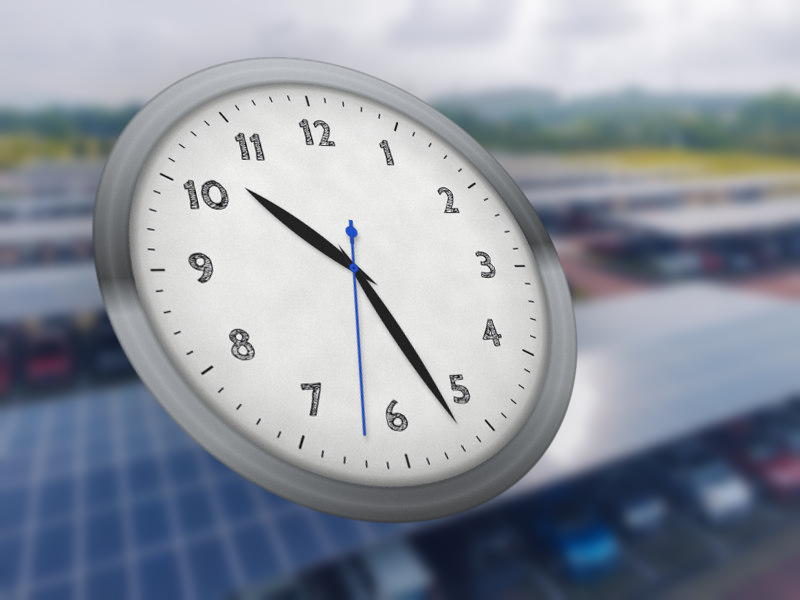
{"hour": 10, "minute": 26, "second": 32}
